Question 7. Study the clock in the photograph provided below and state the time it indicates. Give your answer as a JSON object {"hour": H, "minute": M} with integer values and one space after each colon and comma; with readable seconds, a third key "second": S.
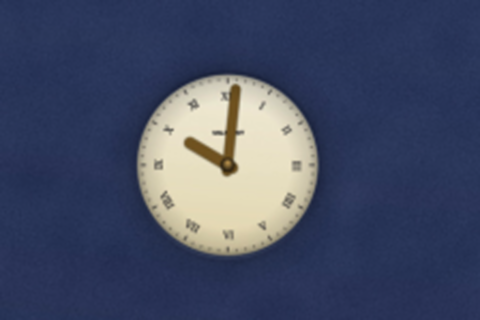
{"hour": 10, "minute": 1}
